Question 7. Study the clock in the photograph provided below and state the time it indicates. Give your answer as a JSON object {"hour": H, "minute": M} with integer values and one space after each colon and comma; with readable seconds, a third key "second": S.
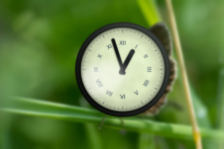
{"hour": 12, "minute": 57}
